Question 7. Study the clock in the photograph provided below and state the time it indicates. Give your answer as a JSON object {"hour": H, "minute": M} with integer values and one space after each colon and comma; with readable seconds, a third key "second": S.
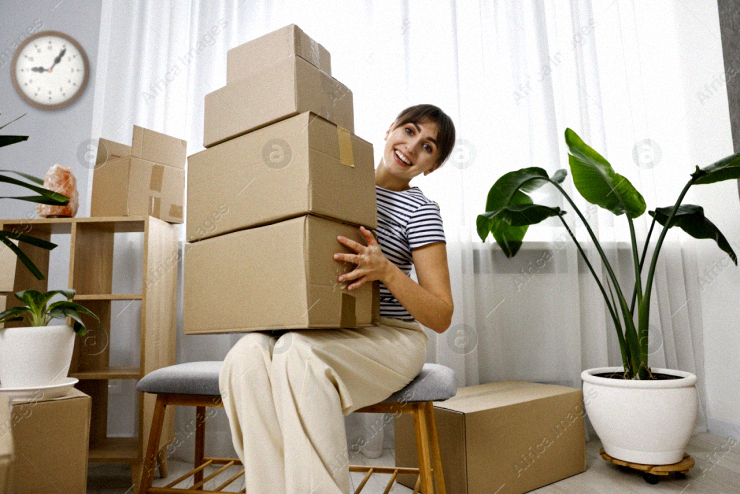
{"hour": 9, "minute": 6}
